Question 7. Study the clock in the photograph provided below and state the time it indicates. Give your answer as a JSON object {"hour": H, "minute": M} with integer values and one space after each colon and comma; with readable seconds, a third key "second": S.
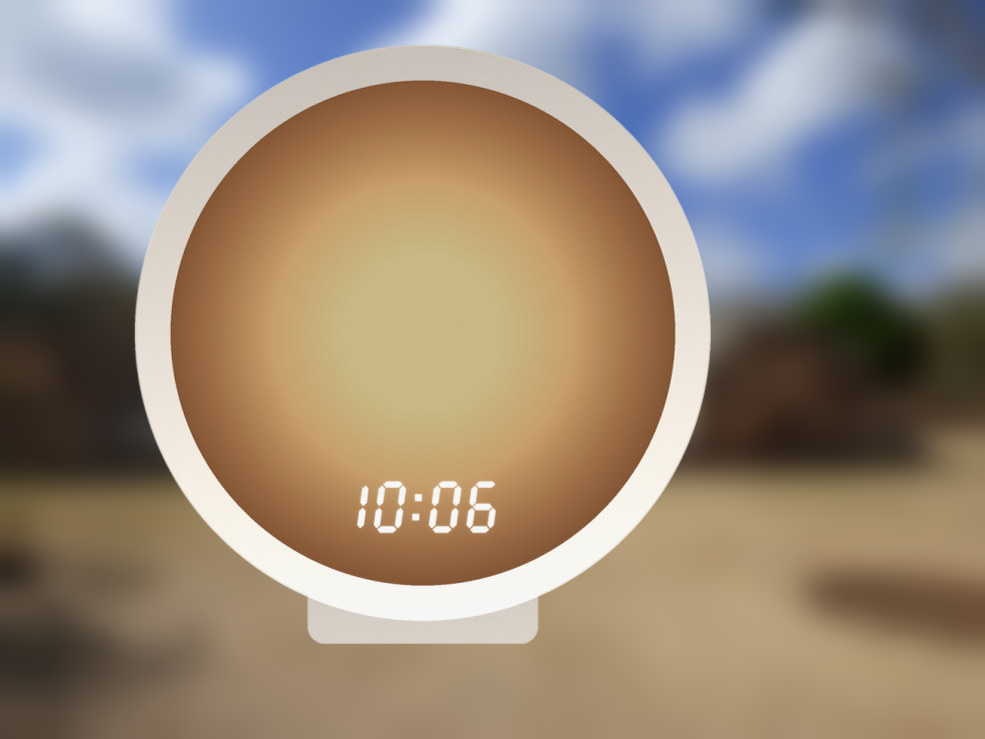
{"hour": 10, "minute": 6}
